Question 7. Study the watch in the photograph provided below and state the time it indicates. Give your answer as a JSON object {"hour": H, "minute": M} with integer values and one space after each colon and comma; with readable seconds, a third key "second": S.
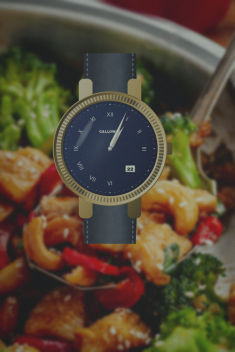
{"hour": 1, "minute": 4}
